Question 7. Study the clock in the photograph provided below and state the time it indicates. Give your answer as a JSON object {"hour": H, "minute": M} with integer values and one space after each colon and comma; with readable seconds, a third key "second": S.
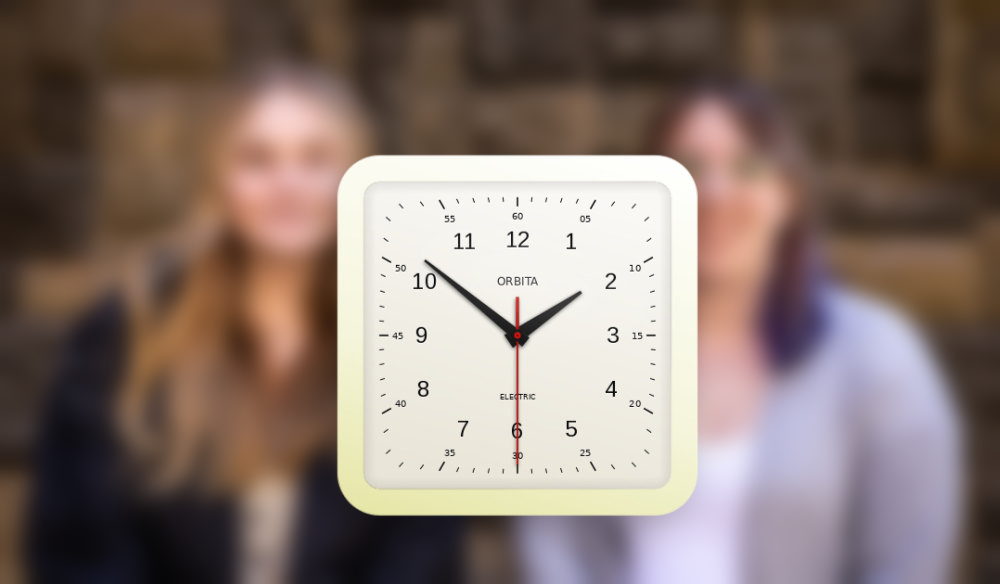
{"hour": 1, "minute": 51, "second": 30}
